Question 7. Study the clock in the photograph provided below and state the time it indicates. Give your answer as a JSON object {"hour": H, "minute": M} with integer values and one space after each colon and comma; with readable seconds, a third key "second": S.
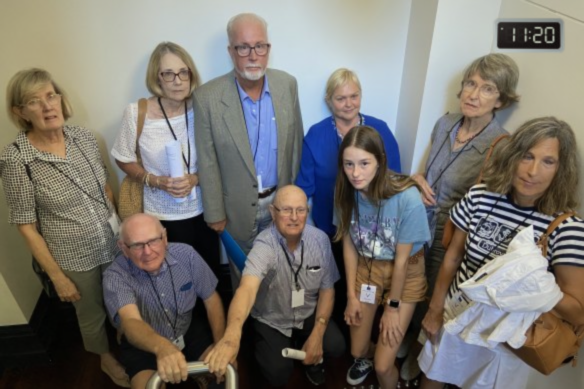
{"hour": 11, "minute": 20}
